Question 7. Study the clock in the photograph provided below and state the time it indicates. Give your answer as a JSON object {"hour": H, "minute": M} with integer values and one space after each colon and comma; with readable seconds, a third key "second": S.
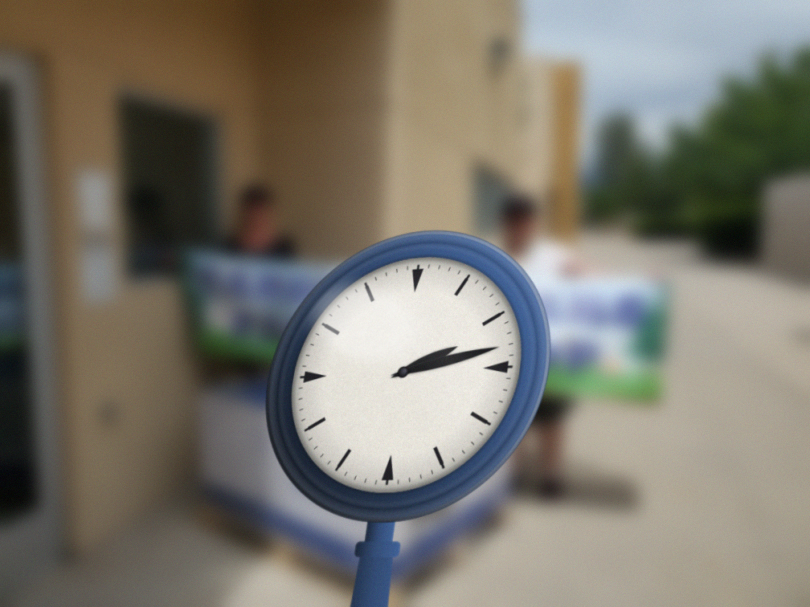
{"hour": 2, "minute": 13}
